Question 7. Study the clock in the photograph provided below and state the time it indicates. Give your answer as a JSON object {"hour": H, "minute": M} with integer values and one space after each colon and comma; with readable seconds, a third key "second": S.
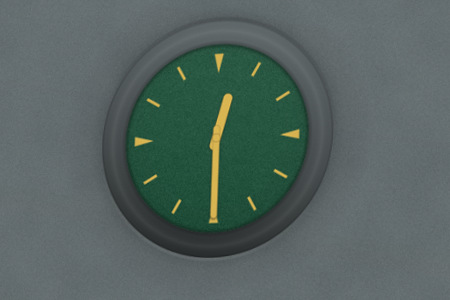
{"hour": 12, "minute": 30}
